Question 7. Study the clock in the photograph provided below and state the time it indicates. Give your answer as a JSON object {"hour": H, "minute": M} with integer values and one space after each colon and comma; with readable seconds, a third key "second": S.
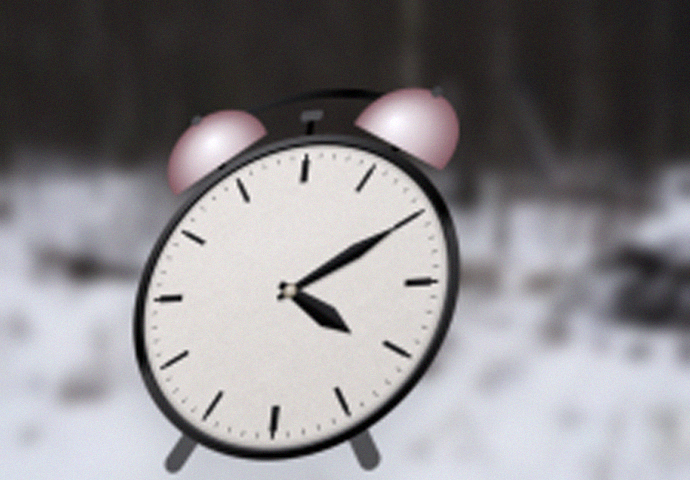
{"hour": 4, "minute": 10}
